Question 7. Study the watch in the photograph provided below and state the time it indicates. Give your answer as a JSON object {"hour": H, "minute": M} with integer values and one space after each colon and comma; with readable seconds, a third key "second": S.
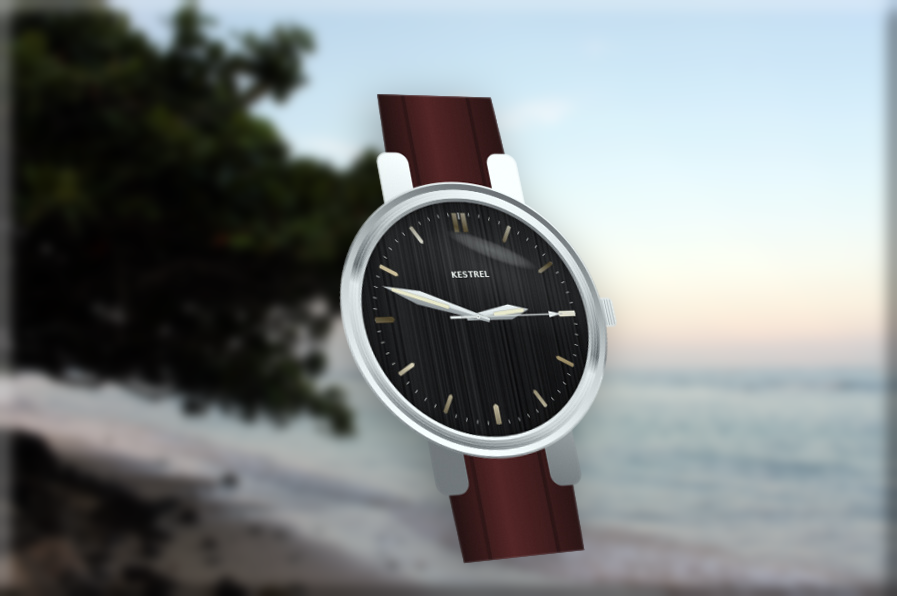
{"hour": 2, "minute": 48, "second": 15}
